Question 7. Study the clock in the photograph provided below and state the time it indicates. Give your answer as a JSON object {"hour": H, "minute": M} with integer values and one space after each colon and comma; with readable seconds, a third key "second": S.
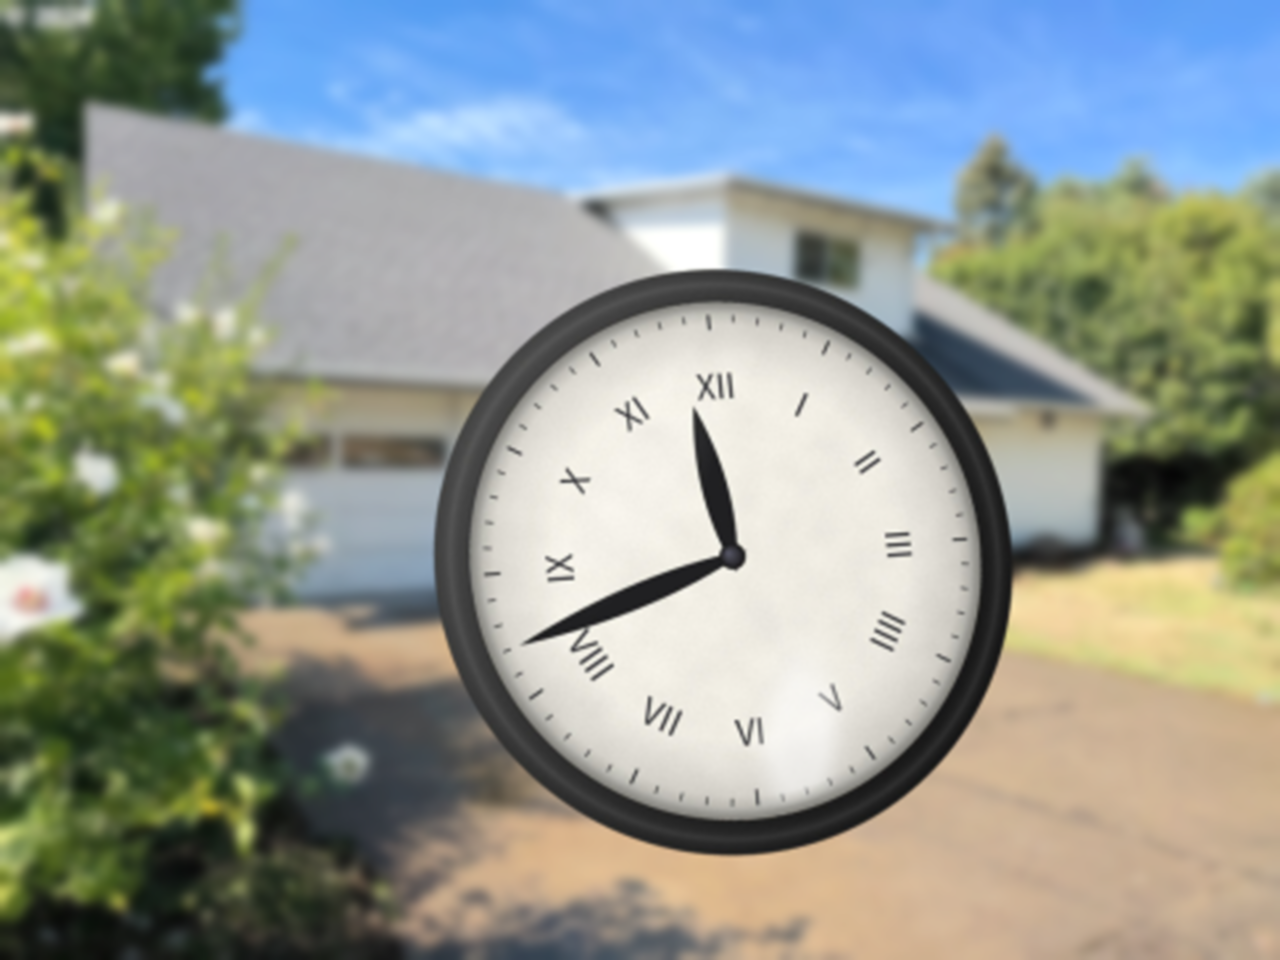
{"hour": 11, "minute": 42}
